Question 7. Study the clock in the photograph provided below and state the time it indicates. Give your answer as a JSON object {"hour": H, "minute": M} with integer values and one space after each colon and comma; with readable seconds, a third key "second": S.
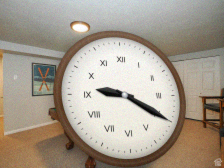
{"hour": 9, "minute": 20}
